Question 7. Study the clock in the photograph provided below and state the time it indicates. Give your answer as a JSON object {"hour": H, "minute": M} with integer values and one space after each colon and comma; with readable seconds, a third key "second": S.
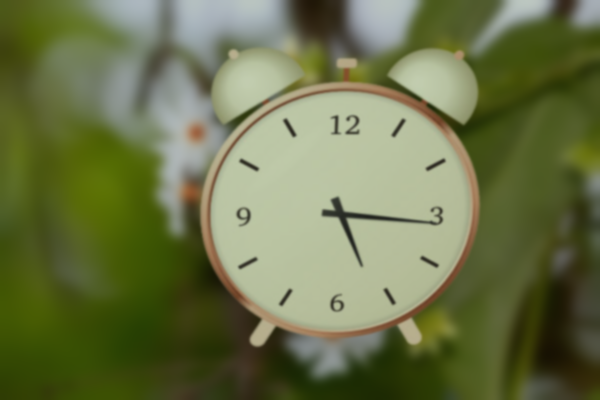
{"hour": 5, "minute": 16}
